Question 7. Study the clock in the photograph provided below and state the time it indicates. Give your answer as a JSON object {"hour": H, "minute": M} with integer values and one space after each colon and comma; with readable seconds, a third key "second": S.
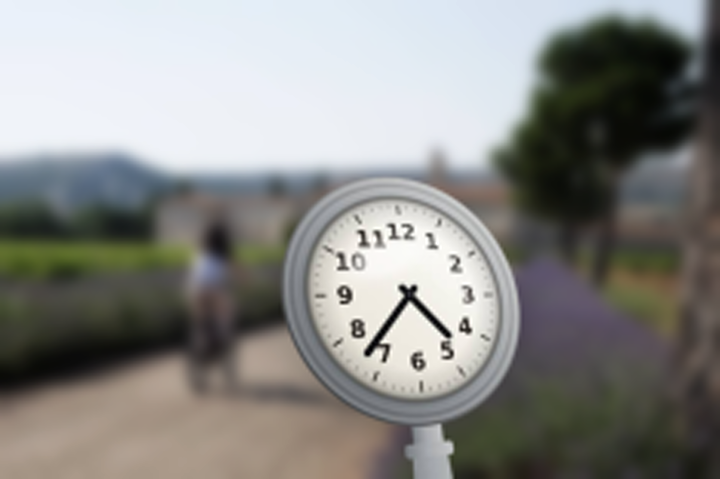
{"hour": 4, "minute": 37}
